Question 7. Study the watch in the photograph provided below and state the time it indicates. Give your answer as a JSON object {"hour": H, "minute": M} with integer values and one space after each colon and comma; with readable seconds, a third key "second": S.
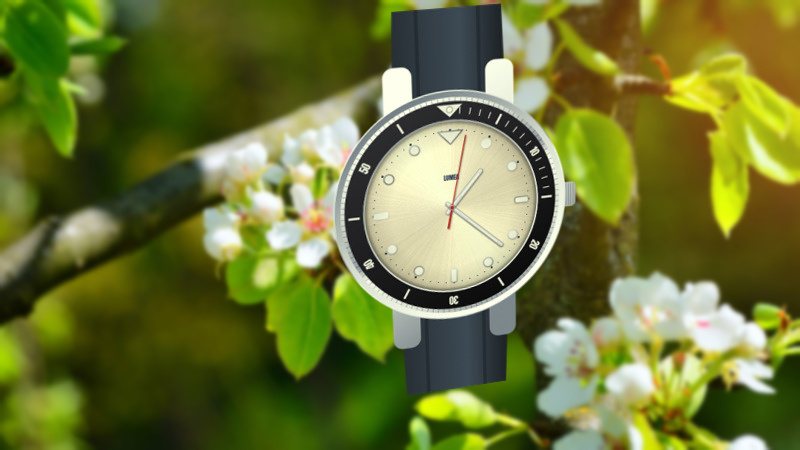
{"hour": 1, "minute": 22, "second": 2}
